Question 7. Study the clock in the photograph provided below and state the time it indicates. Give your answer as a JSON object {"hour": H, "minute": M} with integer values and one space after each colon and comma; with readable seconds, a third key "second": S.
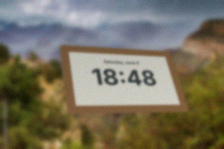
{"hour": 18, "minute": 48}
